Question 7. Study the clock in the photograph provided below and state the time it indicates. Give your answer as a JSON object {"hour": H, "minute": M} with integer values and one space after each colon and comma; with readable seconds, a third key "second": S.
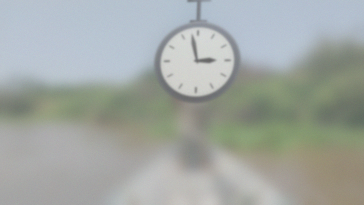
{"hour": 2, "minute": 58}
